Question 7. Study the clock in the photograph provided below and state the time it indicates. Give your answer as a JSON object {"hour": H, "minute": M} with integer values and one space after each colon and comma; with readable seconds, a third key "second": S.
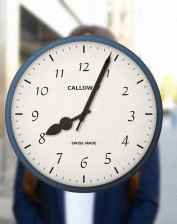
{"hour": 8, "minute": 4, "second": 4}
